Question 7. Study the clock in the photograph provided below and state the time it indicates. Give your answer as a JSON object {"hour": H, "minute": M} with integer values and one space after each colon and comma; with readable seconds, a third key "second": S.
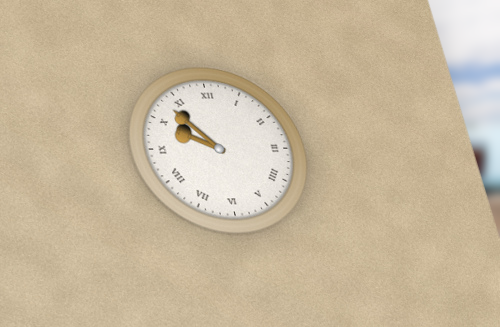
{"hour": 9, "minute": 53}
